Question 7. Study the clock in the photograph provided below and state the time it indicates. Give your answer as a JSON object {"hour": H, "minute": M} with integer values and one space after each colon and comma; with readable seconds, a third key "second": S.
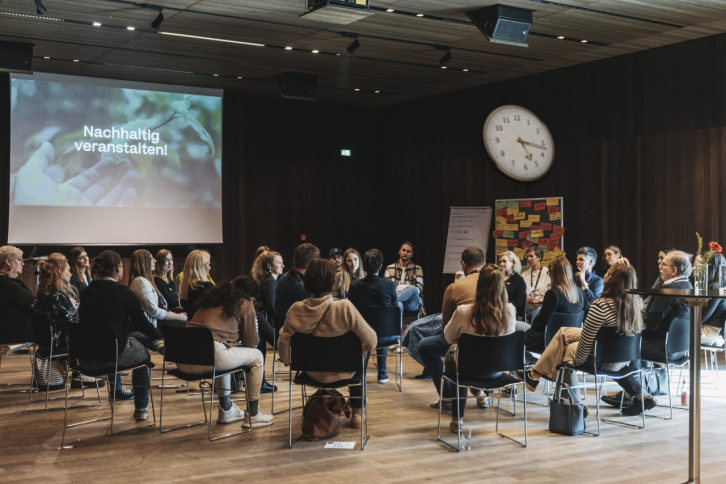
{"hour": 5, "minute": 17}
